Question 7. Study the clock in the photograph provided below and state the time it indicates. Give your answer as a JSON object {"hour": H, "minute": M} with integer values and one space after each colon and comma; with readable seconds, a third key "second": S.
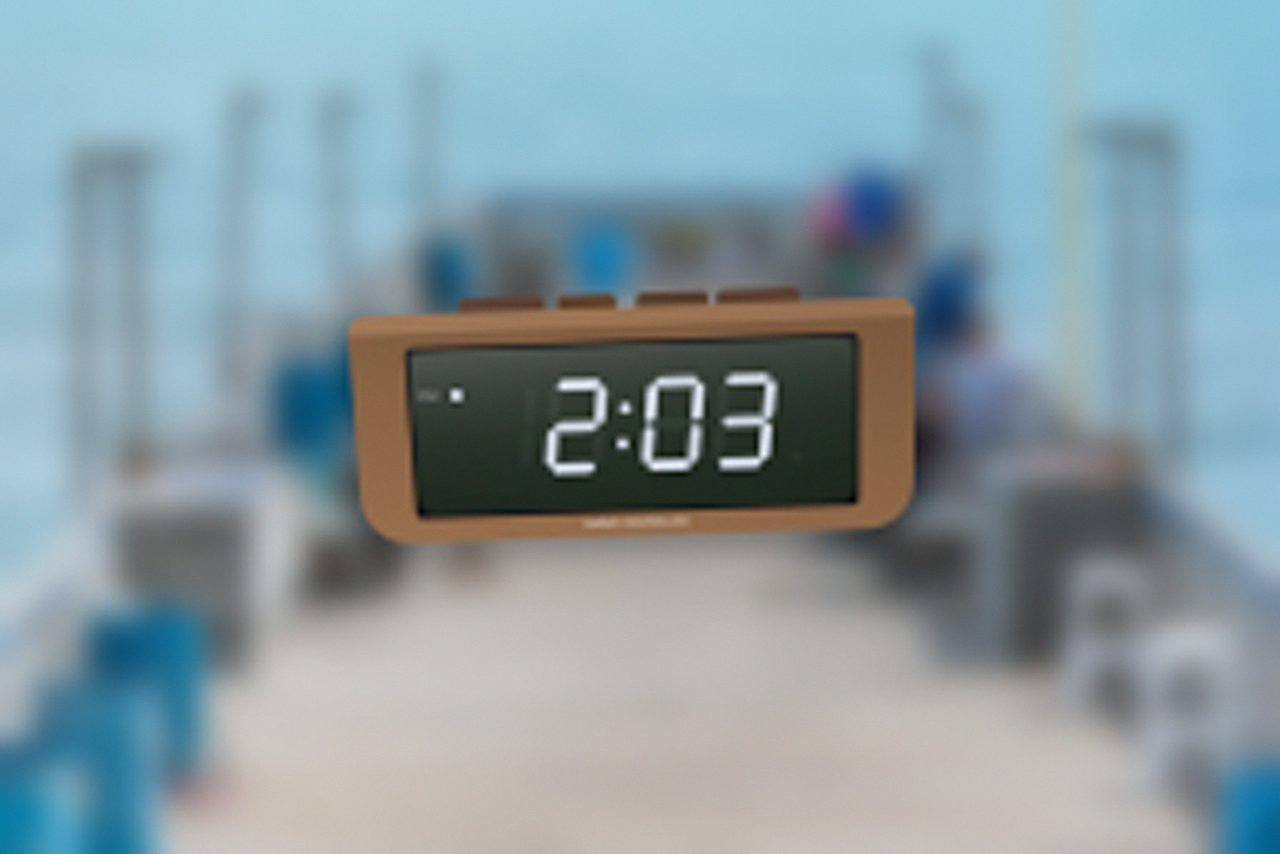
{"hour": 2, "minute": 3}
